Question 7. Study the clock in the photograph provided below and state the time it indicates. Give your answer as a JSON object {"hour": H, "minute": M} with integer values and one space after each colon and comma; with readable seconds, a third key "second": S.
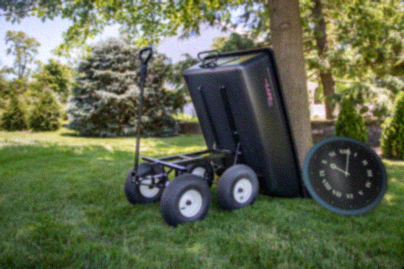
{"hour": 10, "minute": 2}
